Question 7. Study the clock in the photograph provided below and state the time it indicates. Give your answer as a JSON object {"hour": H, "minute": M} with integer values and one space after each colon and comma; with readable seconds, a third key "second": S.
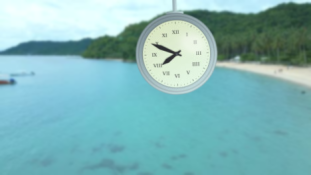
{"hour": 7, "minute": 49}
